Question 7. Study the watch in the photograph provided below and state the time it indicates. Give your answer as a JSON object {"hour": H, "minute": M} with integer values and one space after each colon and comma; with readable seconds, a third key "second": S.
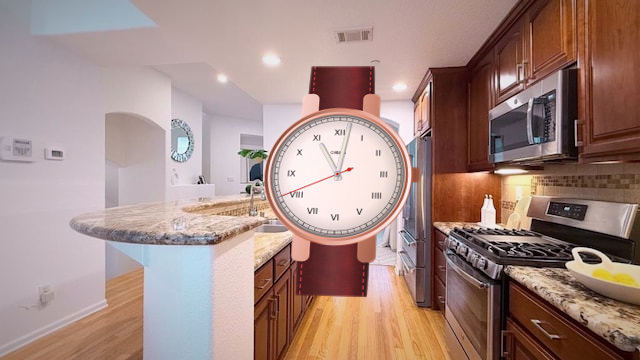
{"hour": 11, "minute": 1, "second": 41}
